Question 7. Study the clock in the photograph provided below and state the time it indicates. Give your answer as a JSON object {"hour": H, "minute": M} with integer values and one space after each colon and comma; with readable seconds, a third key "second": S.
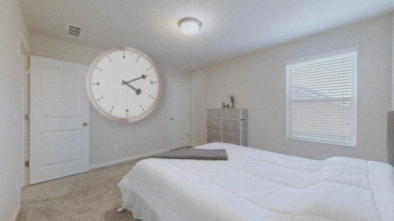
{"hour": 4, "minute": 12}
